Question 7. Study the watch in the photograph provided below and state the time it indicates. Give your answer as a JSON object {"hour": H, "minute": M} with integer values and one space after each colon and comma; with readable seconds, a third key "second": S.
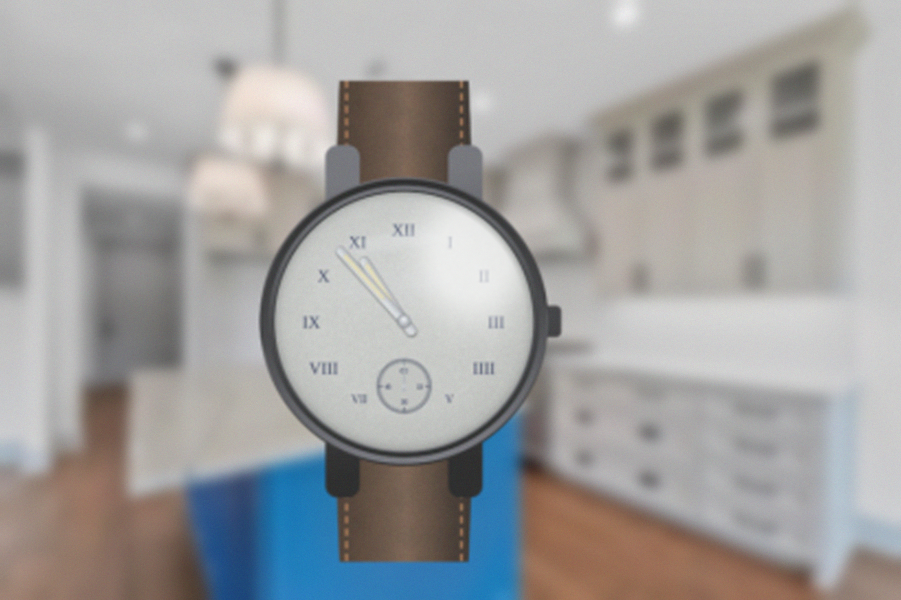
{"hour": 10, "minute": 53}
